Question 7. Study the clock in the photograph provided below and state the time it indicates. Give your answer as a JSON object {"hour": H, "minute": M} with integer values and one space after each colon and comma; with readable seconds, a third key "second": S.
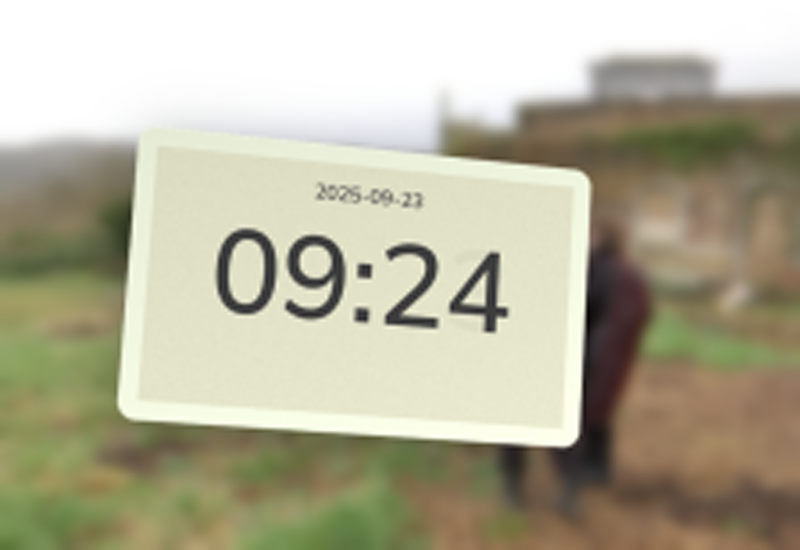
{"hour": 9, "minute": 24}
